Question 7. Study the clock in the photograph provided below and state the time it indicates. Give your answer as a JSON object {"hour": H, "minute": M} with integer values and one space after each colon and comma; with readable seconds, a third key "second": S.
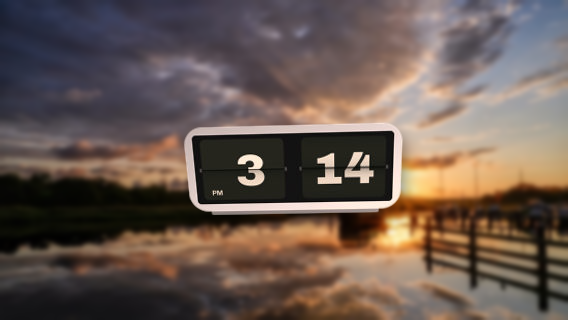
{"hour": 3, "minute": 14}
